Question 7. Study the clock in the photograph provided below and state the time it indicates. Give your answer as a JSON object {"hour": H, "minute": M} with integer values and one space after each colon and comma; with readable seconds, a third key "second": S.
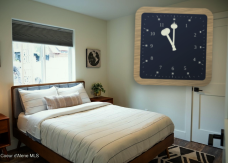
{"hour": 11, "minute": 0}
